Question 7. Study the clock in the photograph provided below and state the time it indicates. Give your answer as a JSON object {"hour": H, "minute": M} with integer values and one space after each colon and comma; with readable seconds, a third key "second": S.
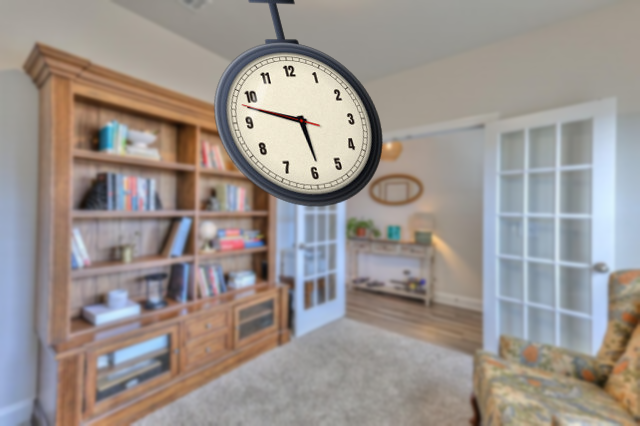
{"hour": 5, "minute": 47, "second": 48}
